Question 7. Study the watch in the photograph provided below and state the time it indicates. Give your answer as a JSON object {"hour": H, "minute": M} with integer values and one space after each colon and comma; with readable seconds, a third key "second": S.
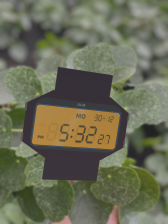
{"hour": 5, "minute": 32, "second": 27}
